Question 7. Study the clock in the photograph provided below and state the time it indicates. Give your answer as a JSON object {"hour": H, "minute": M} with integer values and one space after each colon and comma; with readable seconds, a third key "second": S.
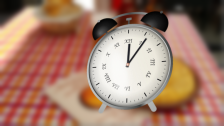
{"hour": 12, "minute": 6}
